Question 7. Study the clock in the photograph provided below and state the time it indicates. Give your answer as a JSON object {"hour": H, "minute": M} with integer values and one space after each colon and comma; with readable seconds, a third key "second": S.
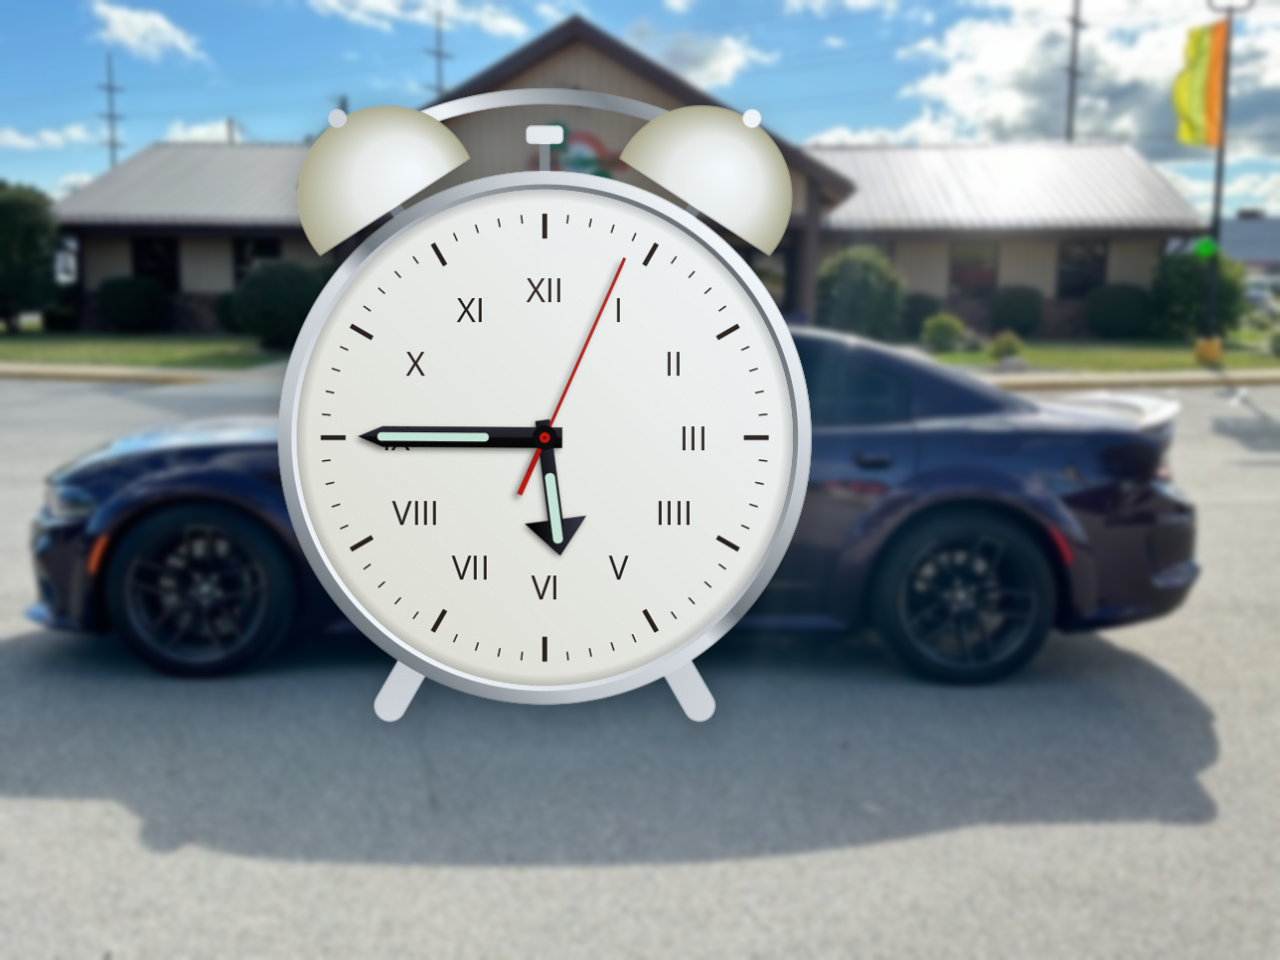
{"hour": 5, "minute": 45, "second": 4}
